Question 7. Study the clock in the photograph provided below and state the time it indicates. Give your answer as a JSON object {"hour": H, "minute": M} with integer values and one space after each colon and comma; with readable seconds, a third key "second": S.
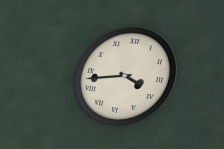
{"hour": 3, "minute": 43}
